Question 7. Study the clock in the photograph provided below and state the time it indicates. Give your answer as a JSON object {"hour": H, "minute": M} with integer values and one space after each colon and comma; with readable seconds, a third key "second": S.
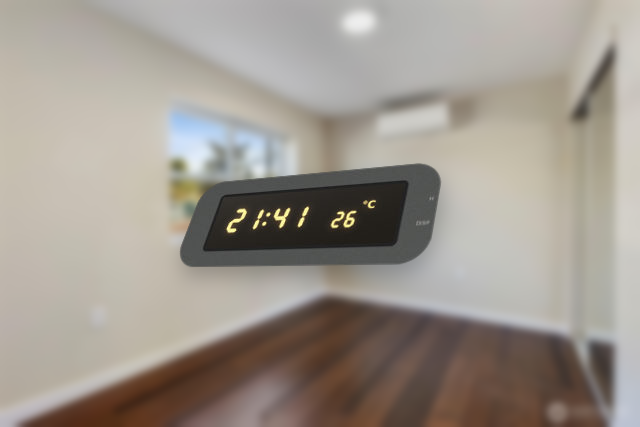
{"hour": 21, "minute": 41}
